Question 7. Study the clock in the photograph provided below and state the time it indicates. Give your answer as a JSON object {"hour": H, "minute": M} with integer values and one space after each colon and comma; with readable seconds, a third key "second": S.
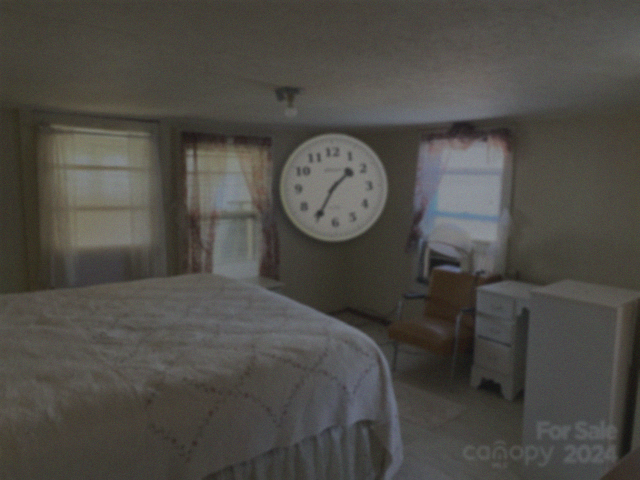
{"hour": 1, "minute": 35}
